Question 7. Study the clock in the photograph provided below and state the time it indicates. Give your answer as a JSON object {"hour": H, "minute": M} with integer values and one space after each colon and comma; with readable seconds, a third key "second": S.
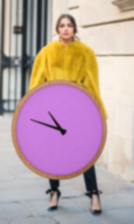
{"hour": 10, "minute": 48}
